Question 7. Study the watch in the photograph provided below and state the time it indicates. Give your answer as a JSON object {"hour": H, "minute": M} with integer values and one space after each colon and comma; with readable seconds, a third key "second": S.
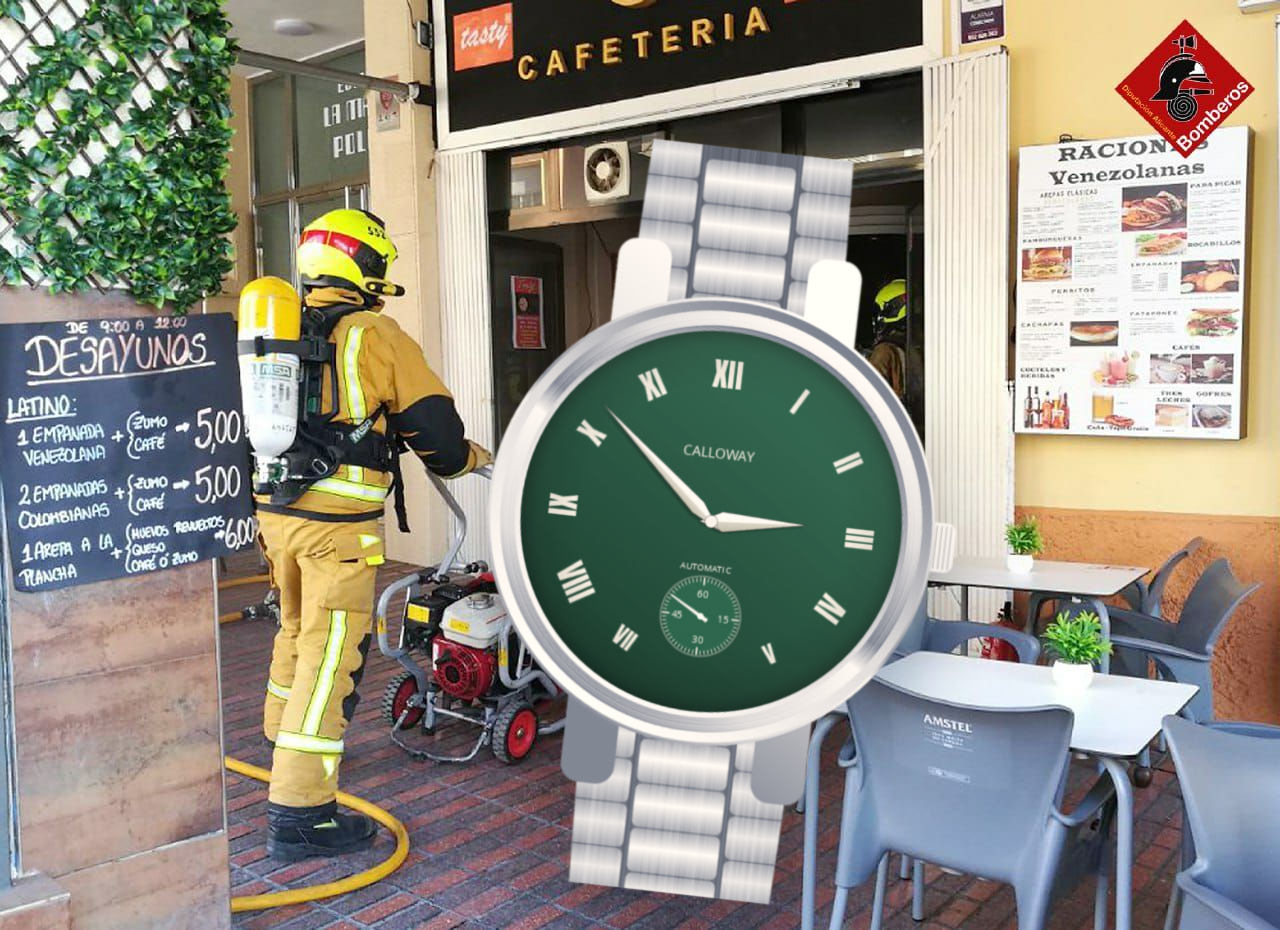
{"hour": 2, "minute": 51, "second": 50}
